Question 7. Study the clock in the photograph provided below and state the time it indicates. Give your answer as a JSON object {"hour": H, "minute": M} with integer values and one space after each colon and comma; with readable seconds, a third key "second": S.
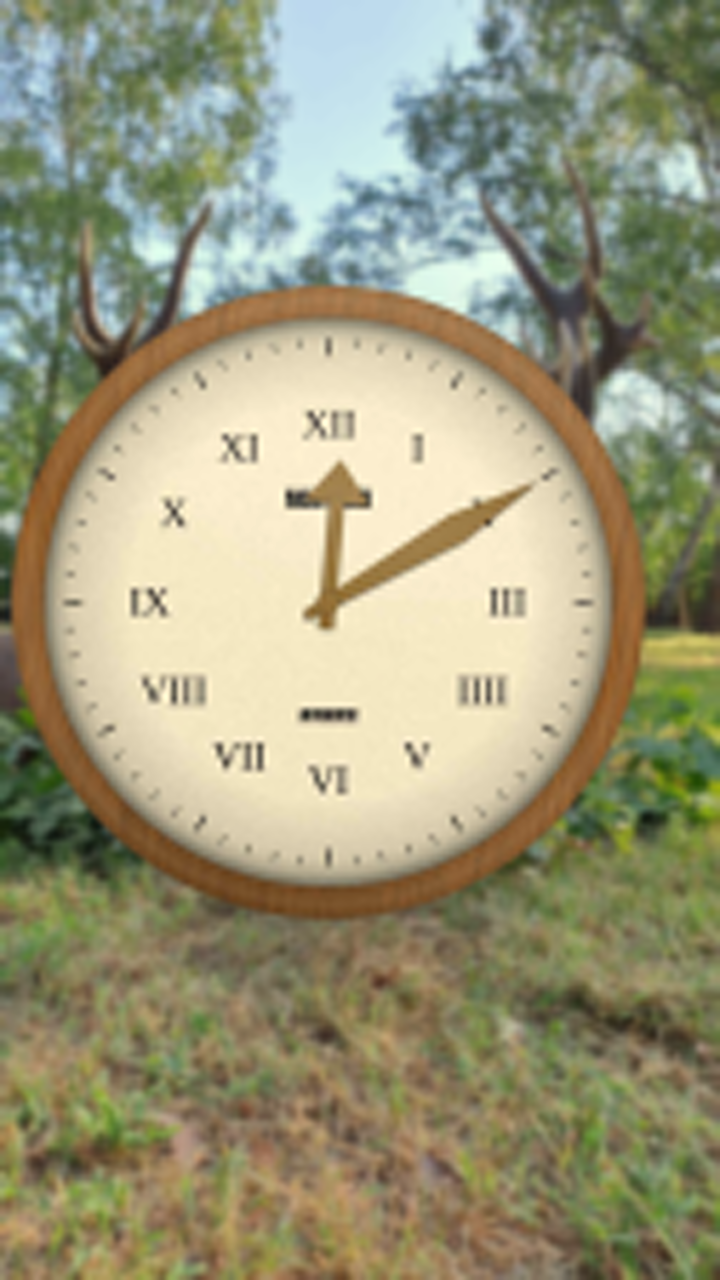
{"hour": 12, "minute": 10}
